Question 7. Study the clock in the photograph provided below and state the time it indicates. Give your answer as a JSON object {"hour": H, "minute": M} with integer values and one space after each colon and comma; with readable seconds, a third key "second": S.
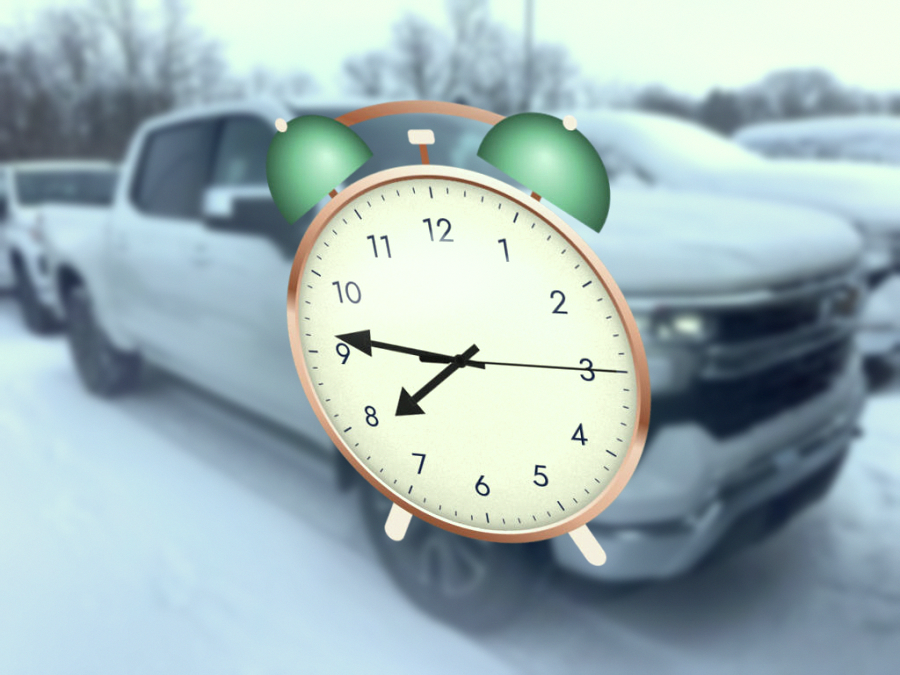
{"hour": 7, "minute": 46, "second": 15}
